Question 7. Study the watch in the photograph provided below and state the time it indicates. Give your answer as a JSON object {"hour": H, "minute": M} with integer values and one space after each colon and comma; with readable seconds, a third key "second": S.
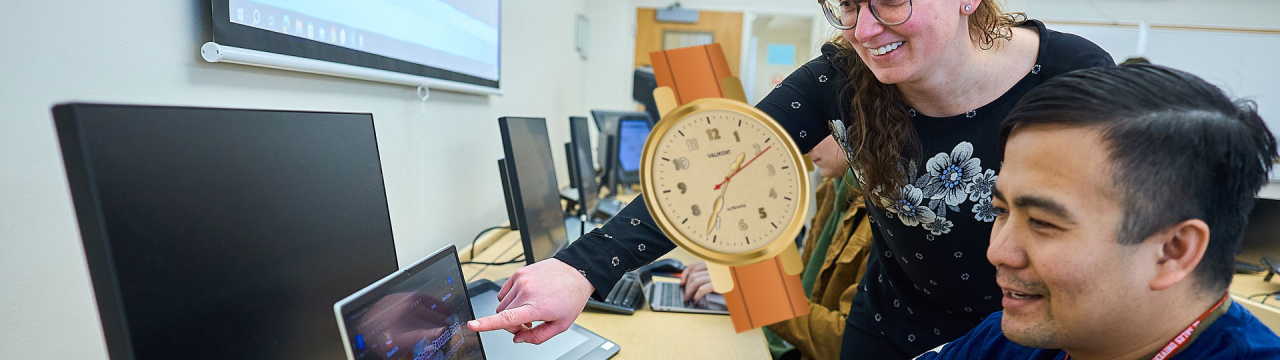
{"hour": 1, "minute": 36, "second": 11}
